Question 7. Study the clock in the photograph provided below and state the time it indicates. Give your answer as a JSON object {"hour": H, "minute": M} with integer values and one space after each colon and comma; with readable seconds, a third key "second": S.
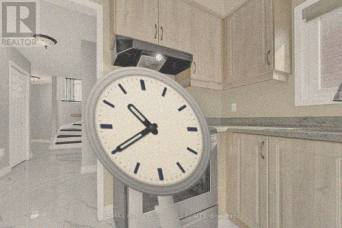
{"hour": 10, "minute": 40}
